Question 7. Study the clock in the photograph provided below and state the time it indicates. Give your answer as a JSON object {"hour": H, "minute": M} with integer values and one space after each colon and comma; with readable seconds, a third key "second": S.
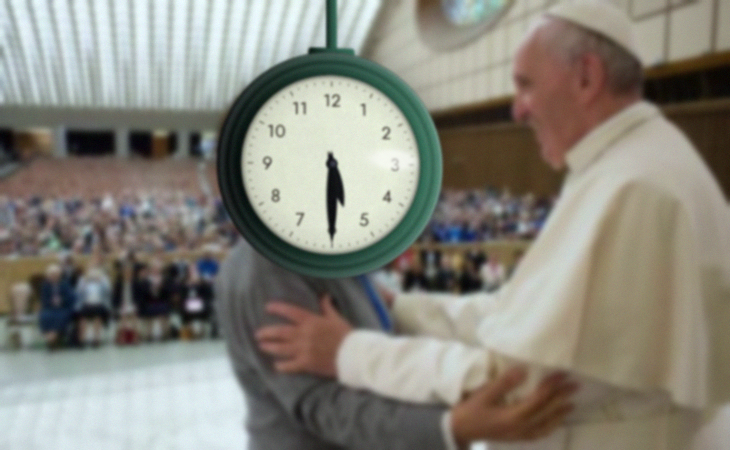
{"hour": 5, "minute": 30}
